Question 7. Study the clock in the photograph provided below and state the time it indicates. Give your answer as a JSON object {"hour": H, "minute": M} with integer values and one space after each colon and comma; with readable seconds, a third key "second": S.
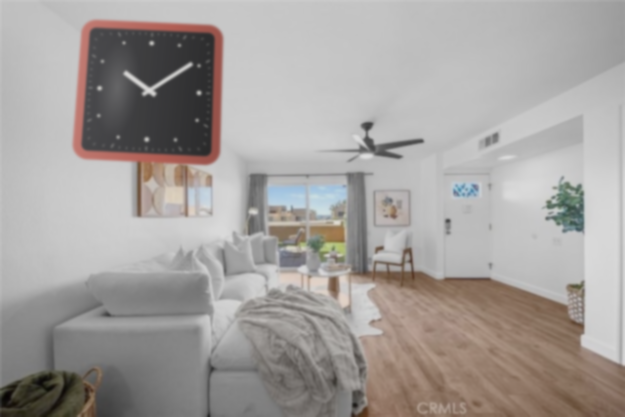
{"hour": 10, "minute": 9}
